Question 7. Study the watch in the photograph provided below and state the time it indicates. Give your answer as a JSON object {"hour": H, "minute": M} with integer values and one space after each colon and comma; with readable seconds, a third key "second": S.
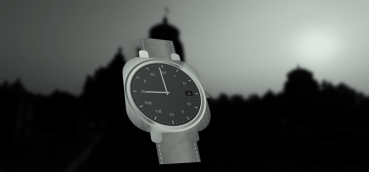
{"hour": 8, "minute": 59}
